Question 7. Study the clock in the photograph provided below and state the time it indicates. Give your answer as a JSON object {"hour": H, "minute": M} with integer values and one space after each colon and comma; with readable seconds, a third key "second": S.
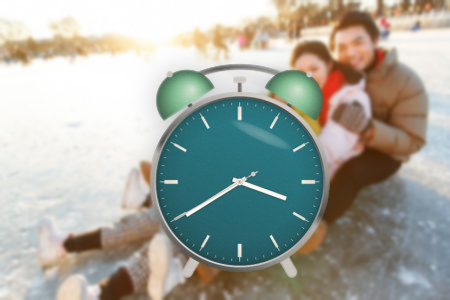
{"hour": 3, "minute": 39, "second": 40}
